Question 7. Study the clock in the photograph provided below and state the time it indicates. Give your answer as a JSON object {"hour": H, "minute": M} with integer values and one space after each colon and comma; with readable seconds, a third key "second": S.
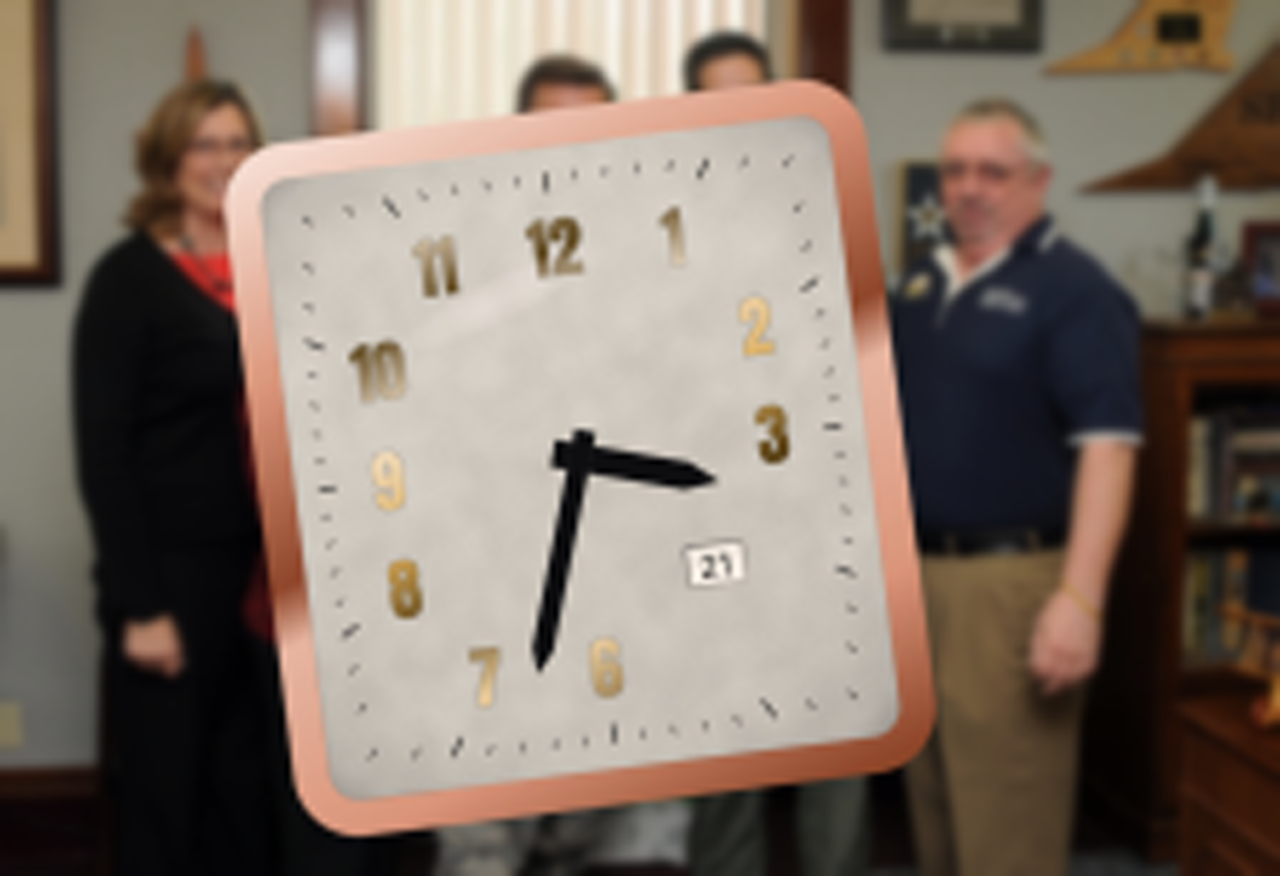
{"hour": 3, "minute": 33}
